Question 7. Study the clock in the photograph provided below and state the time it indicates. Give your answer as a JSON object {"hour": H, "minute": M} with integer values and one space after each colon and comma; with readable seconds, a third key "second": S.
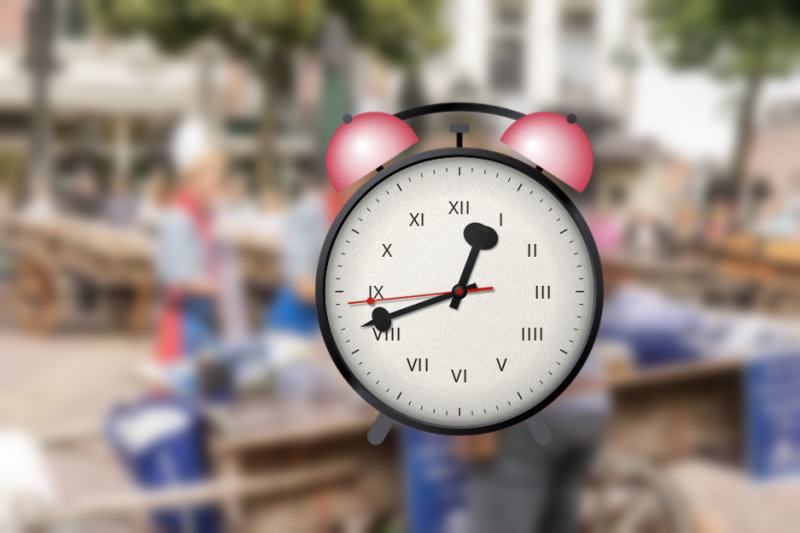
{"hour": 12, "minute": 41, "second": 44}
